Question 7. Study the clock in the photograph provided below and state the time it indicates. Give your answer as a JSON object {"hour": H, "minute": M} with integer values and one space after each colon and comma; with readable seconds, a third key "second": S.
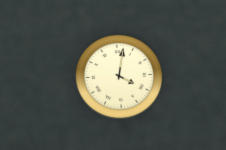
{"hour": 4, "minute": 2}
